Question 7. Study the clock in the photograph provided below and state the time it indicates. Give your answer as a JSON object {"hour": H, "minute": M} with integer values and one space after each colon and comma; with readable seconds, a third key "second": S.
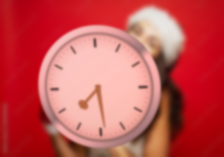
{"hour": 7, "minute": 29}
